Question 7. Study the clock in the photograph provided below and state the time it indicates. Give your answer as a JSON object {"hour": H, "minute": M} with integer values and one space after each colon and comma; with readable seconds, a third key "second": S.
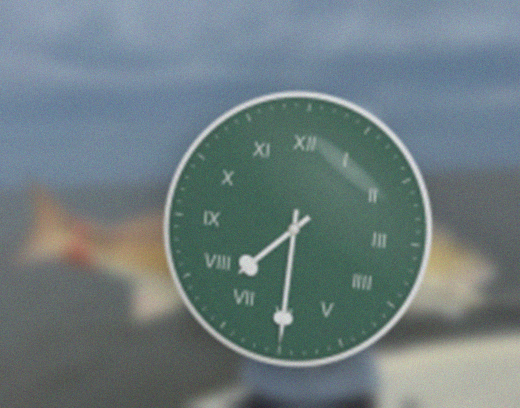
{"hour": 7, "minute": 30}
